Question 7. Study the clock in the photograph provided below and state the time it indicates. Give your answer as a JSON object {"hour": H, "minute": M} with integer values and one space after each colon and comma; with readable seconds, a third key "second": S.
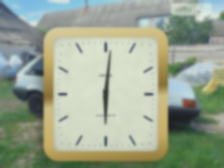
{"hour": 6, "minute": 1}
